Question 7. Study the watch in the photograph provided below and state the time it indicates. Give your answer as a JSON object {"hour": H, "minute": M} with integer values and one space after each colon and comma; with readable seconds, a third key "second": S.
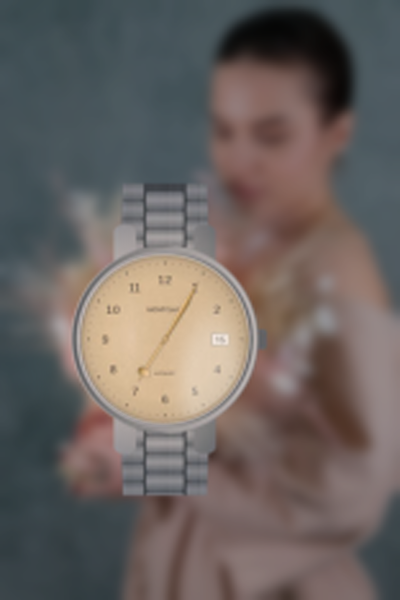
{"hour": 7, "minute": 5}
